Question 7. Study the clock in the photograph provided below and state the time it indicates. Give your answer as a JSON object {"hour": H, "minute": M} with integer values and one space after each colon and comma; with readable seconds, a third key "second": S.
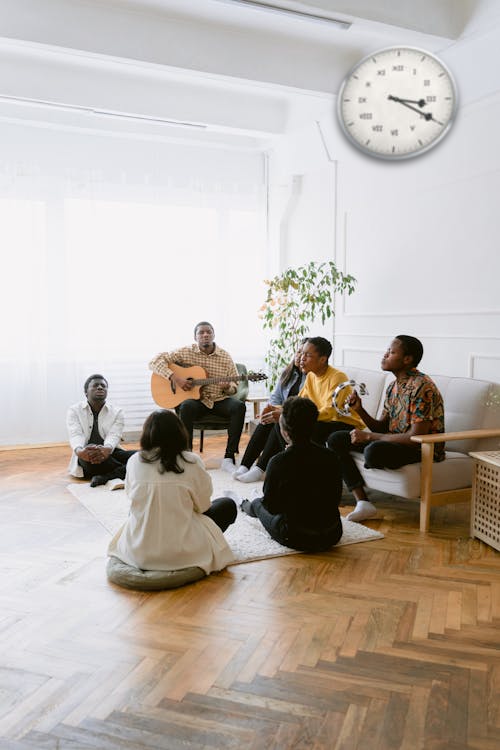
{"hour": 3, "minute": 20}
